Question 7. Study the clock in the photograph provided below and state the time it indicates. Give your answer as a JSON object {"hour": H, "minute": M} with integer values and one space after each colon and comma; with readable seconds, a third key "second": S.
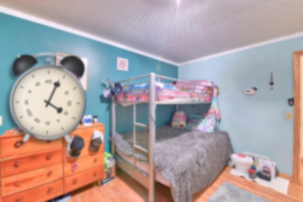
{"hour": 4, "minute": 4}
